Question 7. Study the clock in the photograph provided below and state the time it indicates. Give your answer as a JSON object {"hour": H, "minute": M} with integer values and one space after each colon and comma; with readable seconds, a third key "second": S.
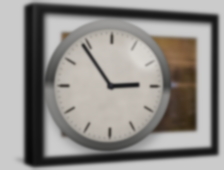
{"hour": 2, "minute": 54}
